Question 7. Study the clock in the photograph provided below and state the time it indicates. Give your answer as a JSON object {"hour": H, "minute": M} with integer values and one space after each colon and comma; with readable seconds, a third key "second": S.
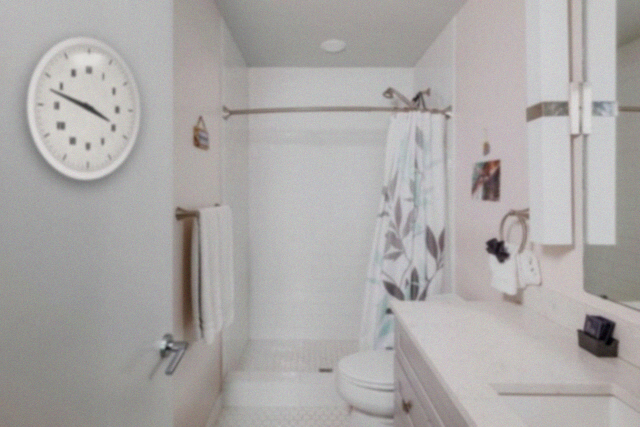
{"hour": 3, "minute": 48}
